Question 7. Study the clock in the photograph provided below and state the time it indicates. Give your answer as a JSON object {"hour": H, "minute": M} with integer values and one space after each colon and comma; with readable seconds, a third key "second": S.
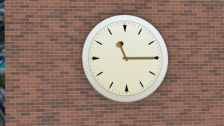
{"hour": 11, "minute": 15}
